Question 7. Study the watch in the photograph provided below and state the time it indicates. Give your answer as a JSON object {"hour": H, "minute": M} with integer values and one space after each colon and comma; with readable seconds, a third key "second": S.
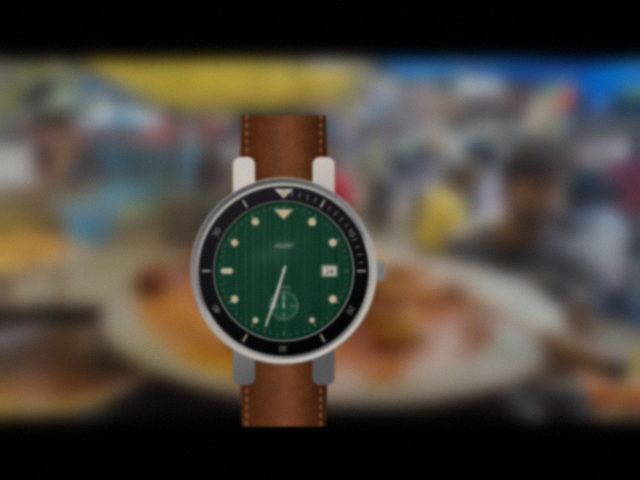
{"hour": 6, "minute": 33}
